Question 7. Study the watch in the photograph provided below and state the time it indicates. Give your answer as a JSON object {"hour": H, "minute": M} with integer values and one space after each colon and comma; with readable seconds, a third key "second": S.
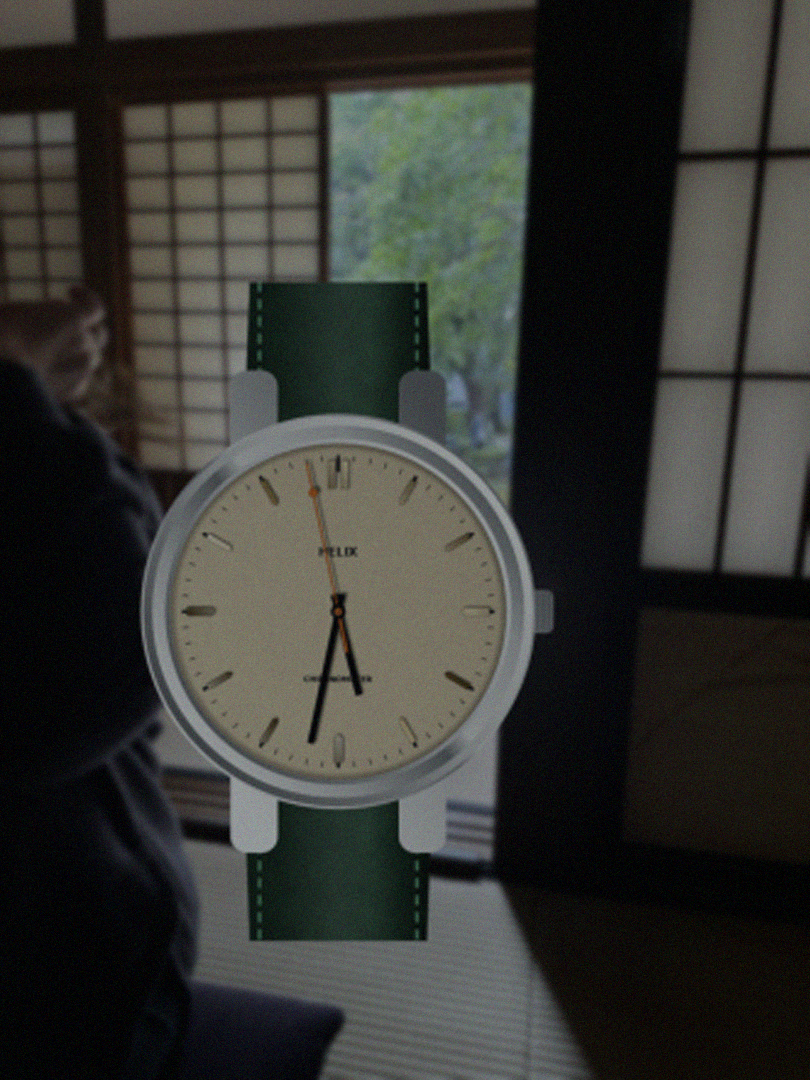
{"hour": 5, "minute": 31, "second": 58}
